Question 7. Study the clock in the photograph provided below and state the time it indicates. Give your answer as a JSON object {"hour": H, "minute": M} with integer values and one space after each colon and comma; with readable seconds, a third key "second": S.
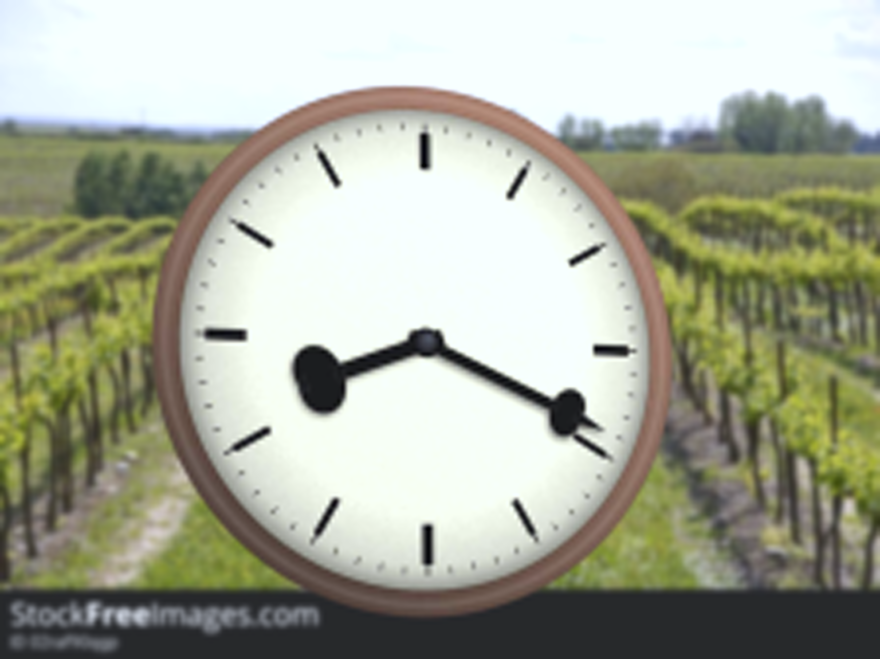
{"hour": 8, "minute": 19}
